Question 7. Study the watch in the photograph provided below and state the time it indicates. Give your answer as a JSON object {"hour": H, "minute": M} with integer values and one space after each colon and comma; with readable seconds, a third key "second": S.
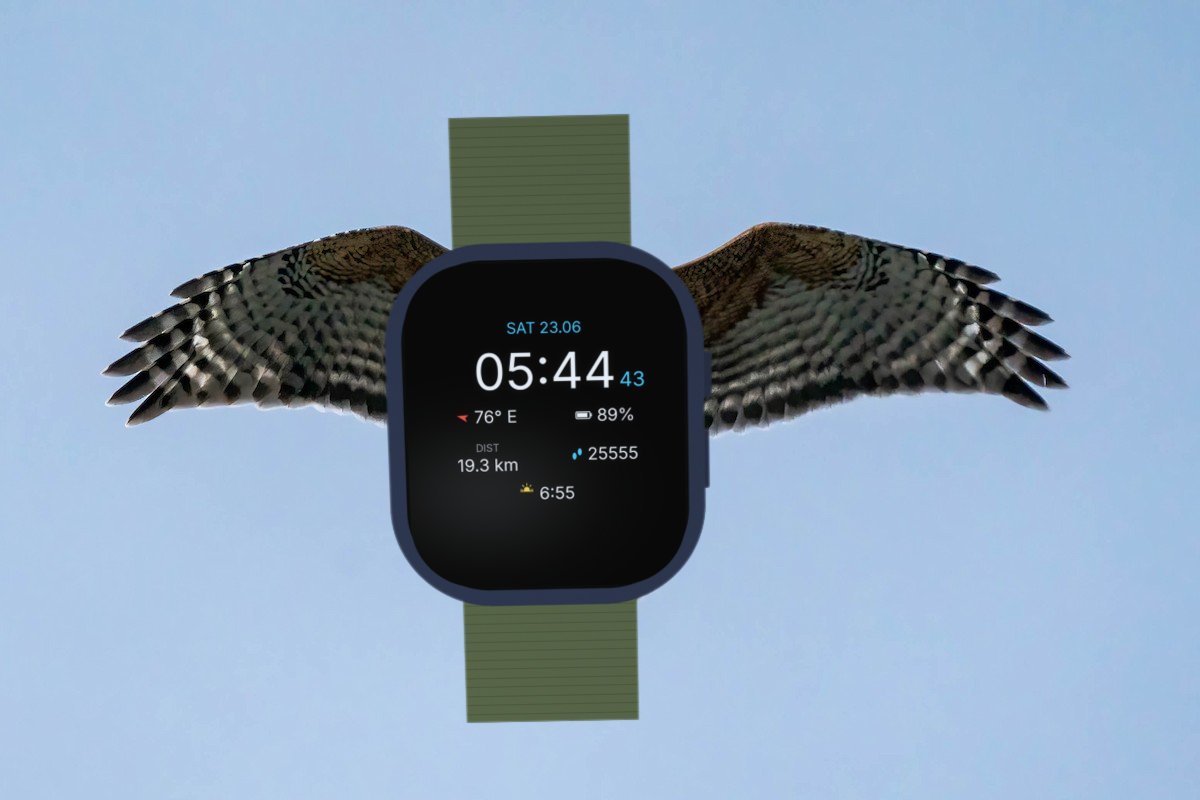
{"hour": 5, "minute": 44, "second": 43}
